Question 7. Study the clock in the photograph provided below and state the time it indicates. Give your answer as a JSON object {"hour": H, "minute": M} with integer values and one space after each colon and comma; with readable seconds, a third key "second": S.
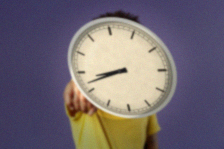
{"hour": 8, "minute": 42}
